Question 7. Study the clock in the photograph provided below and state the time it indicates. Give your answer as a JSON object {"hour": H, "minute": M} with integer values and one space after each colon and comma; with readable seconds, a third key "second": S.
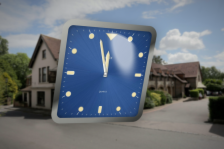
{"hour": 11, "minute": 57}
